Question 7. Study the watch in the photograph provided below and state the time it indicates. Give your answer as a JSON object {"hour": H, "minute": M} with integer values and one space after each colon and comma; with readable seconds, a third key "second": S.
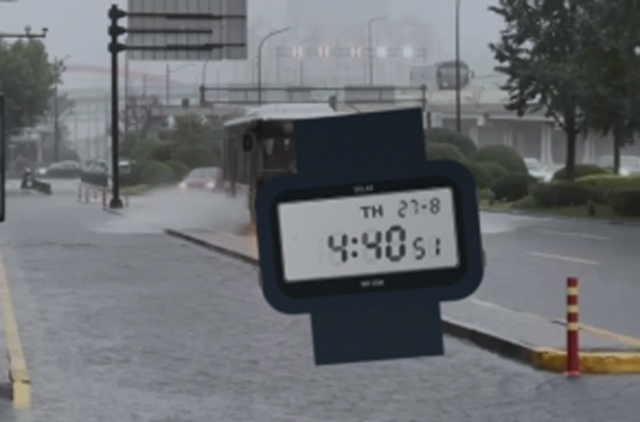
{"hour": 4, "minute": 40, "second": 51}
